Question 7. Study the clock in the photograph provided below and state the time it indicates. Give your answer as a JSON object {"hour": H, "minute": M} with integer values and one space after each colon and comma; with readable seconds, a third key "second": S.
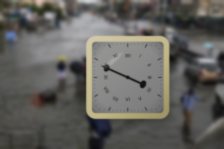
{"hour": 3, "minute": 49}
